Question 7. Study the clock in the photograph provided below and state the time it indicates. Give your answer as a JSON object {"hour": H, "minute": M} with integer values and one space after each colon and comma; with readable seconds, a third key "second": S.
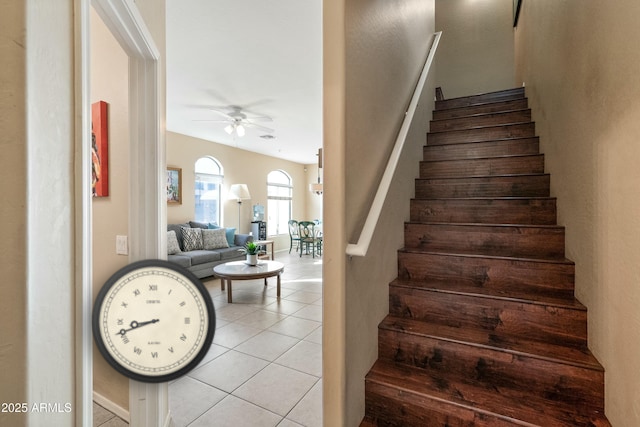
{"hour": 8, "minute": 42}
